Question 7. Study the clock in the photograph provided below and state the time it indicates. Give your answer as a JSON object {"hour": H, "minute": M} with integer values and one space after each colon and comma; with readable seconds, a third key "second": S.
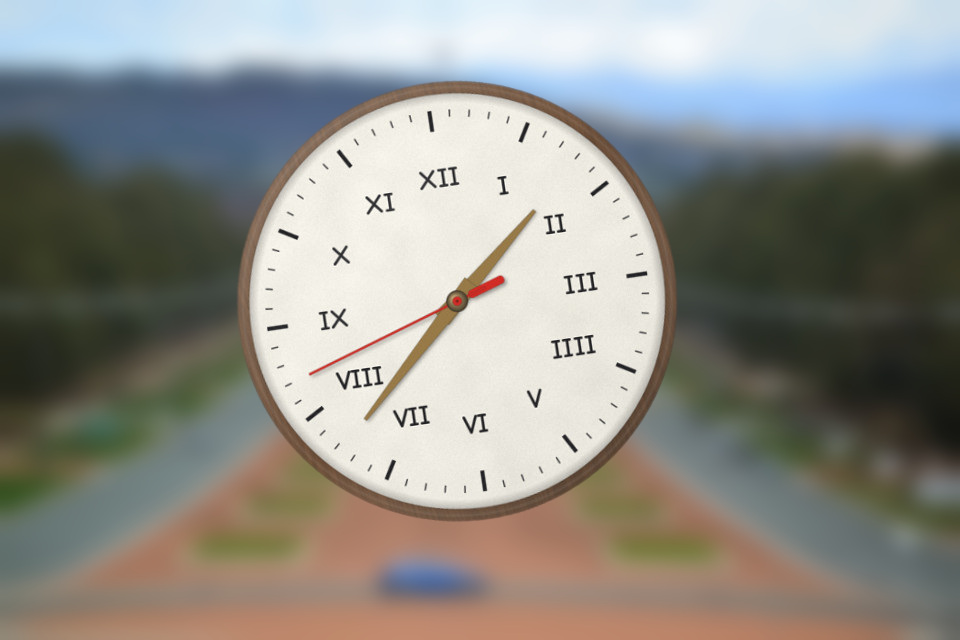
{"hour": 1, "minute": 37, "second": 42}
